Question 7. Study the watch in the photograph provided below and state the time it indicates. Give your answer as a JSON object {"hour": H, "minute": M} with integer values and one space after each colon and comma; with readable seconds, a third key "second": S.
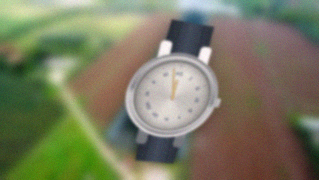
{"hour": 11, "minute": 58}
